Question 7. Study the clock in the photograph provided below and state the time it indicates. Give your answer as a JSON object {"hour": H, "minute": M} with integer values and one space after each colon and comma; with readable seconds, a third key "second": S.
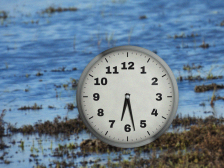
{"hour": 6, "minute": 28}
